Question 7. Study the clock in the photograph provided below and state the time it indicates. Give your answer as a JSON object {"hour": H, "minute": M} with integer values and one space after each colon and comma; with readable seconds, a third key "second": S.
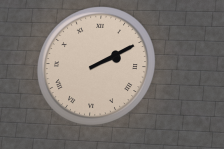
{"hour": 2, "minute": 10}
